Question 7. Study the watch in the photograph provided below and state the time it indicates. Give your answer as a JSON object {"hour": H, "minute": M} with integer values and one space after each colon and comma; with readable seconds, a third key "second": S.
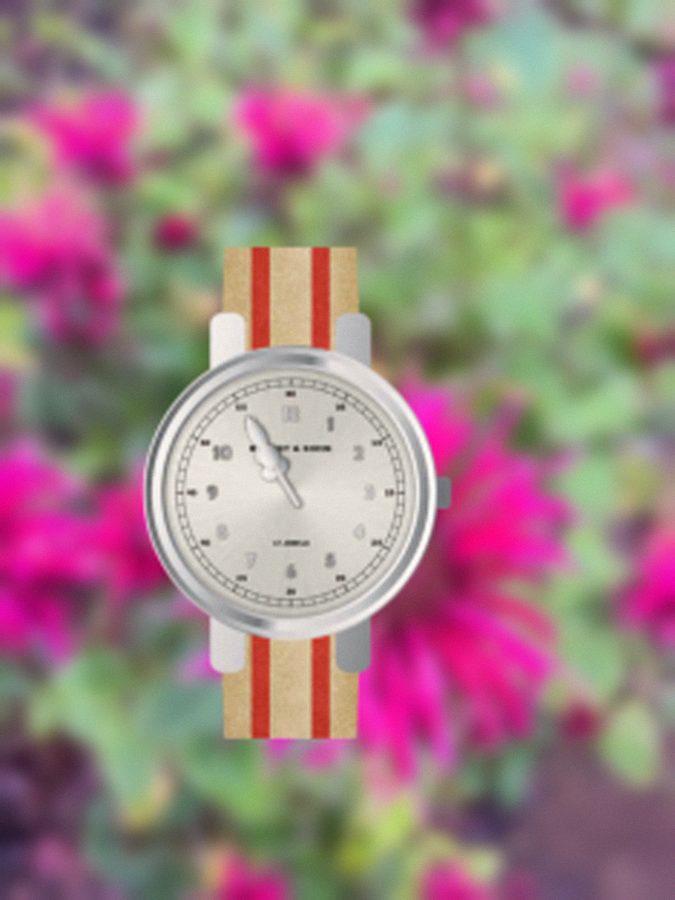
{"hour": 10, "minute": 55}
